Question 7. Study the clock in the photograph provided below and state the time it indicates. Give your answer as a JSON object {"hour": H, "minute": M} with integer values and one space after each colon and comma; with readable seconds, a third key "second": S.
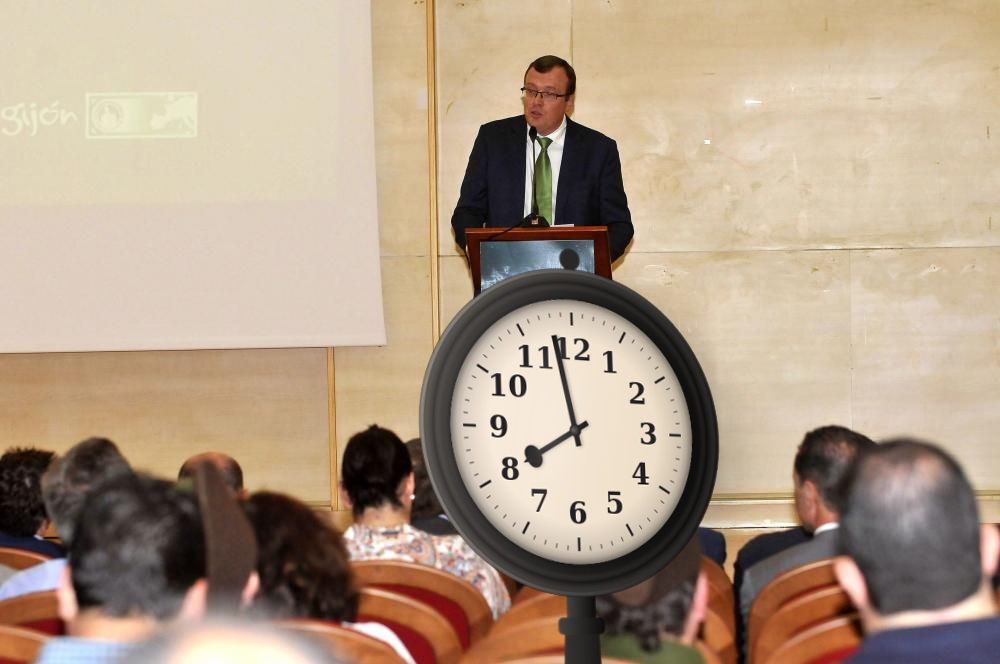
{"hour": 7, "minute": 58}
